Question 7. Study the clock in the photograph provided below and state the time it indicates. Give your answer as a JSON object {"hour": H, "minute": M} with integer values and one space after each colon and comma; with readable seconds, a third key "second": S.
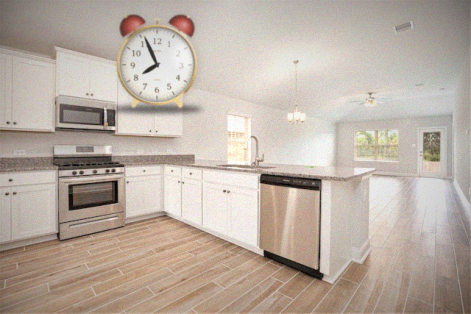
{"hour": 7, "minute": 56}
